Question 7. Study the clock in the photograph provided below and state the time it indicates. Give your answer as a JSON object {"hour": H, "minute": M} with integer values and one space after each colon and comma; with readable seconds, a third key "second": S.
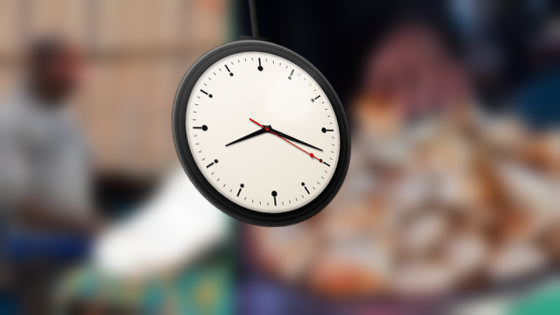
{"hour": 8, "minute": 18, "second": 20}
